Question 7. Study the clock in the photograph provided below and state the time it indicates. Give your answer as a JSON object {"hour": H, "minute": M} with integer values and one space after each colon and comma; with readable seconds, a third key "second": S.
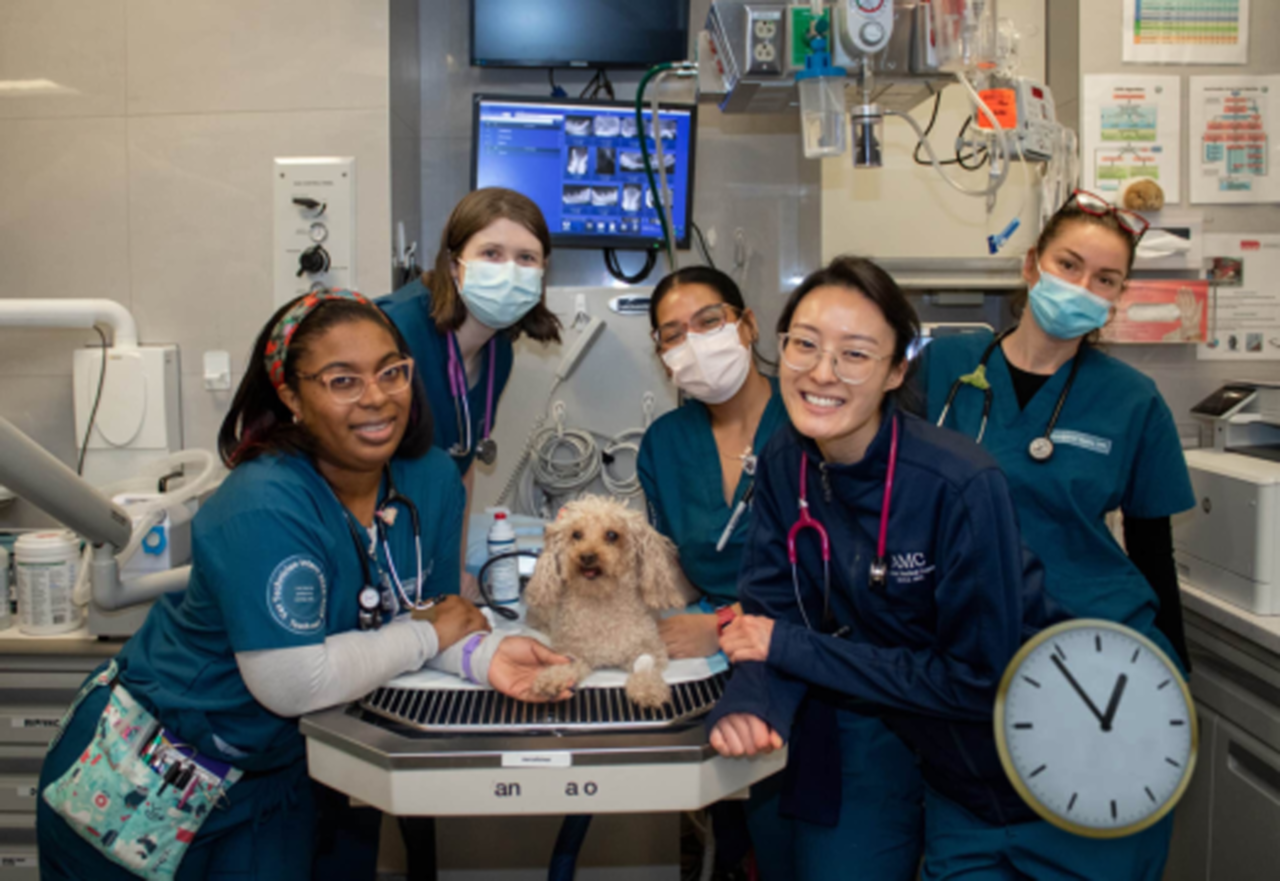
{"hour": 12, "minute": 54}
